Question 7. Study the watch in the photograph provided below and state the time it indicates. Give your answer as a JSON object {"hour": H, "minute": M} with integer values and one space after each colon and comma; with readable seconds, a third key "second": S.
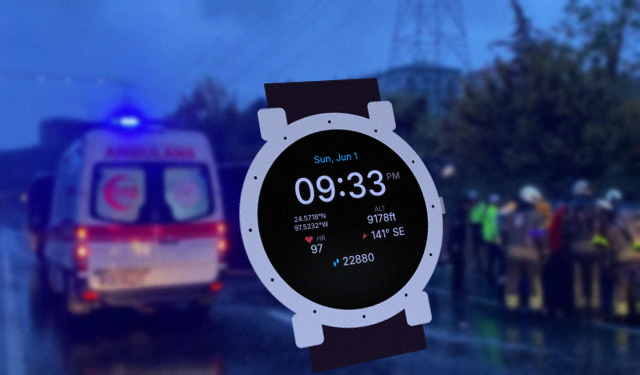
{"hour": 9, "minute": 33}
